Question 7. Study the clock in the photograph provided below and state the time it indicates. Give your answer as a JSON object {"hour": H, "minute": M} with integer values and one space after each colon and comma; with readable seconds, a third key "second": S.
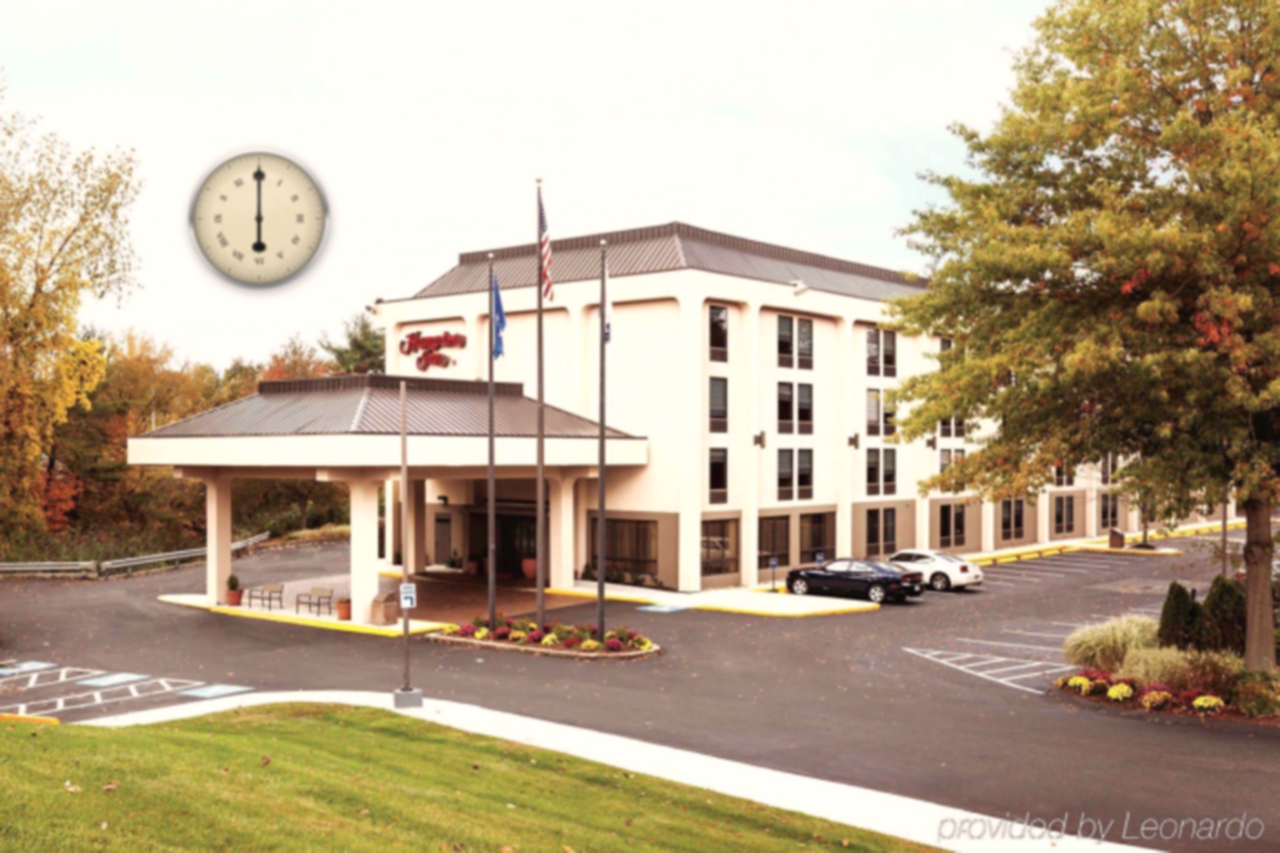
{"hour": 6, "minute": 0}
